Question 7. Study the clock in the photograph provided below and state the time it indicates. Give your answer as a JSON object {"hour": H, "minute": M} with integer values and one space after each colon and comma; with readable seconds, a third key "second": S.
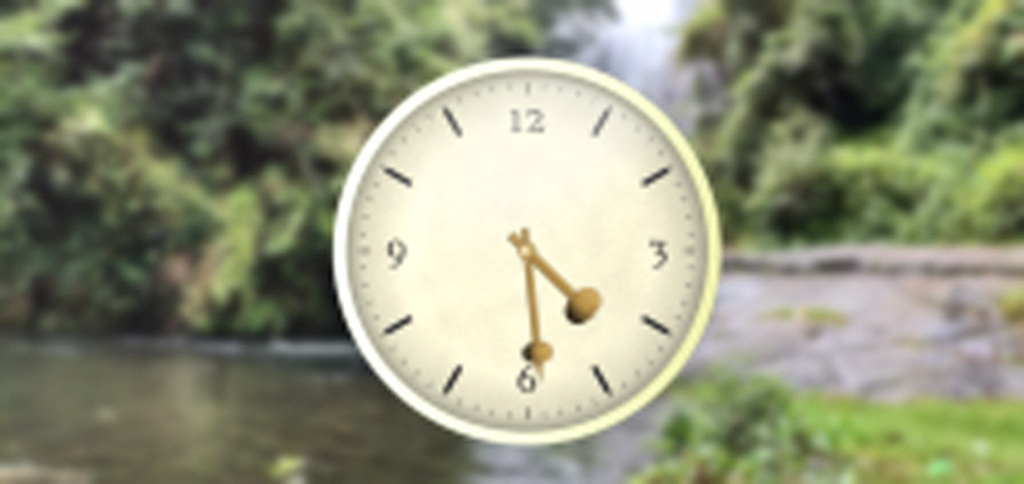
{"hour": 4, "minute": 29}
